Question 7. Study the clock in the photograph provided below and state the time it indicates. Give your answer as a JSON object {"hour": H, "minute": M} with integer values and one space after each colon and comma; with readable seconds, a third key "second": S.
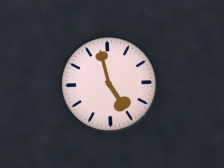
{"hour": 4, "minute": 58}
